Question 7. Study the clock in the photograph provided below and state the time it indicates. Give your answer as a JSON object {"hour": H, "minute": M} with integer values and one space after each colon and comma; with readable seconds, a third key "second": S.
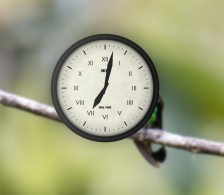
{"hour": 7, "minute": 2}
